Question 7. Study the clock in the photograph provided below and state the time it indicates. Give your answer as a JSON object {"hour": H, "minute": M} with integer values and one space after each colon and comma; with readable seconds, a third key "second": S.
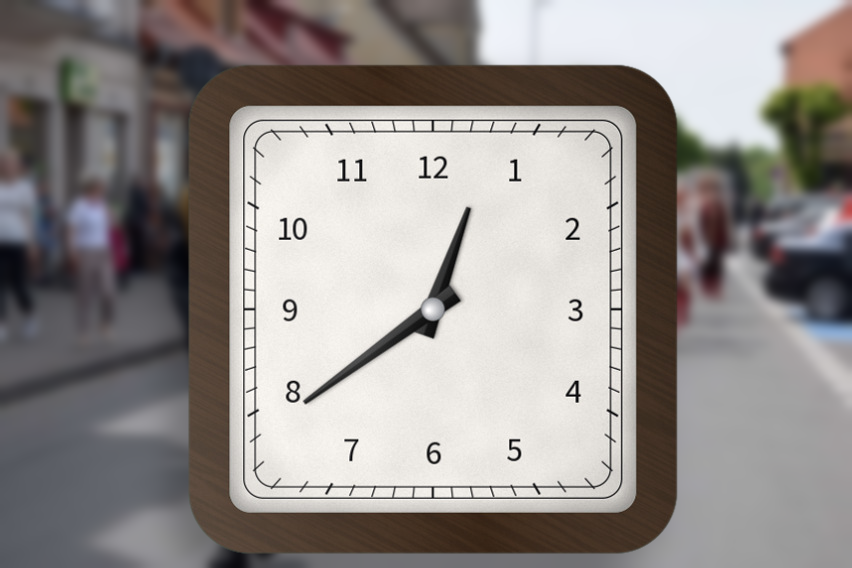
{"hour": 12, "minute": 39}
